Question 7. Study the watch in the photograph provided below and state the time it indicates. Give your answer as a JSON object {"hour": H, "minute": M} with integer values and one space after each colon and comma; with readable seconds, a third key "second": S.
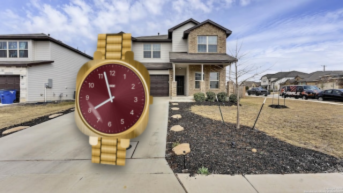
{"hour": 7, "minute": 57}
